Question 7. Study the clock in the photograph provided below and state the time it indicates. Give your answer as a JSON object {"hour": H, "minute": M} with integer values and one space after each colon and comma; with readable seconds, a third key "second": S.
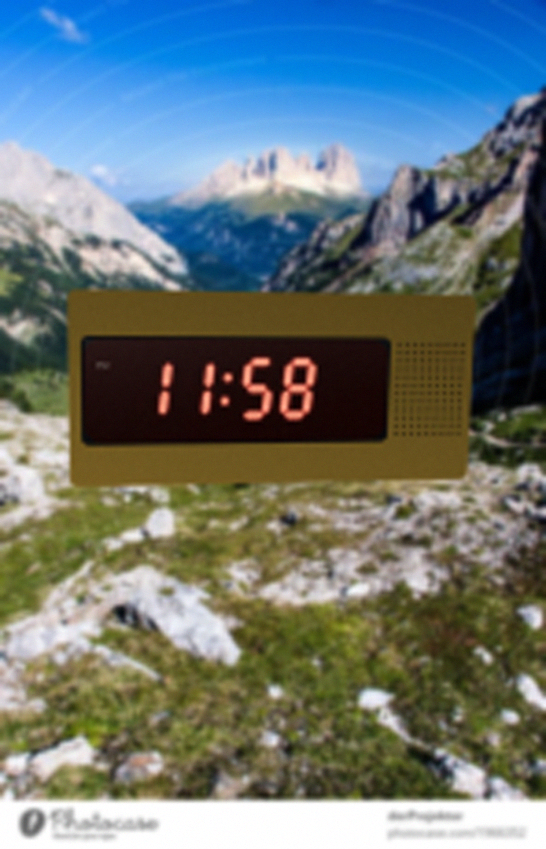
{"hour": 11, "minute": 58}
